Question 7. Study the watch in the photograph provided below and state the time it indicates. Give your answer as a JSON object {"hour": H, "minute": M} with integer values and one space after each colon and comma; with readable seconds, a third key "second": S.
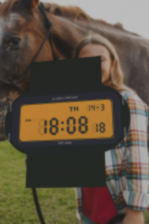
{"hour": 18, "minute": 8, "second": 18}
